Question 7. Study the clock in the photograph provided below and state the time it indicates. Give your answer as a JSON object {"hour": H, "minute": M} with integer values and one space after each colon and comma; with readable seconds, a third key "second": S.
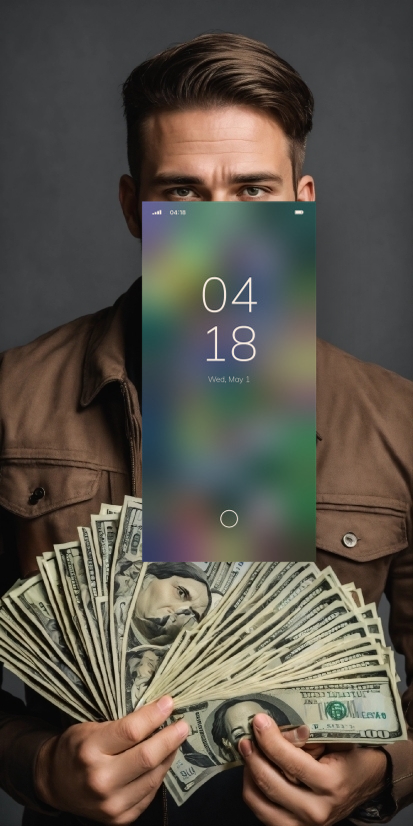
{"hour": 4, "minute": 18}
